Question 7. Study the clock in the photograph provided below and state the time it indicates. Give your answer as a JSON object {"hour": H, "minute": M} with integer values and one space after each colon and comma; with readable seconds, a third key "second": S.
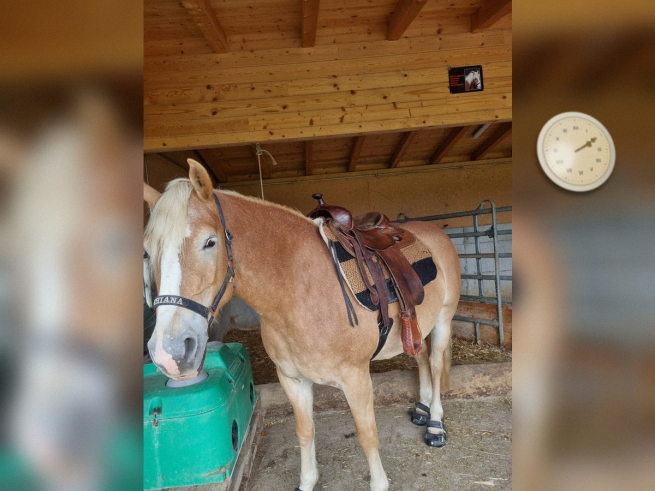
{"hour": 2, "minute": 10}
